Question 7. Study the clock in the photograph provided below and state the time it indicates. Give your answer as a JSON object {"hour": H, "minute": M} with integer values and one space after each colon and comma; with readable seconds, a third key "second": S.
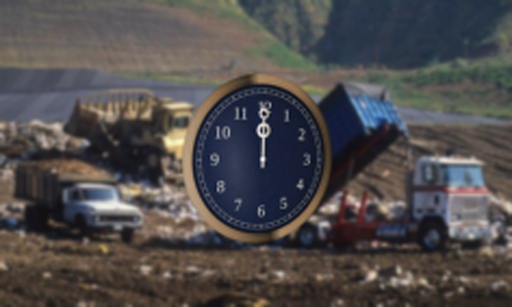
{"hour": 12, "minute": 0}
